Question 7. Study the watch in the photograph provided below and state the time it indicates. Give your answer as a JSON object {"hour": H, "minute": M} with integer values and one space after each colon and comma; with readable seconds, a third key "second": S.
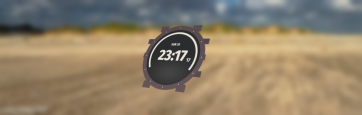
{"hour": 23, "minute": 17}
